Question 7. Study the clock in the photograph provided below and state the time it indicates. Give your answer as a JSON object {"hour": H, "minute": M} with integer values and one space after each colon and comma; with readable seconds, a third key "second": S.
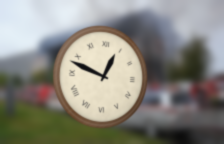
{"hour": 12, "minute": 48}
